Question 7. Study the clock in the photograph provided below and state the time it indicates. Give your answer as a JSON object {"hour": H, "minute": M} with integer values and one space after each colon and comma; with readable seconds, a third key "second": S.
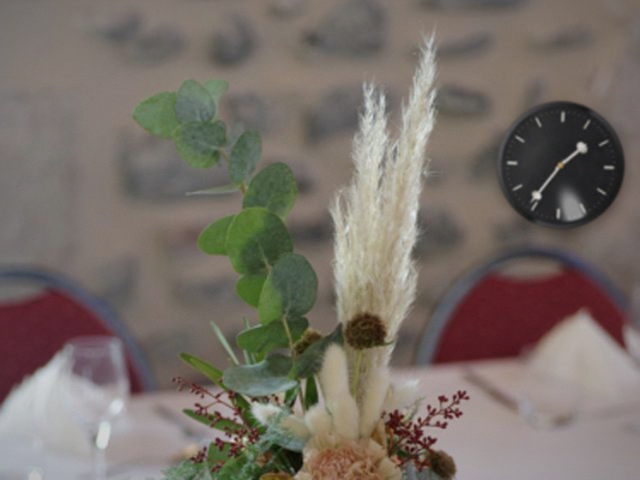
{"hour": 1, "minute": 36}
